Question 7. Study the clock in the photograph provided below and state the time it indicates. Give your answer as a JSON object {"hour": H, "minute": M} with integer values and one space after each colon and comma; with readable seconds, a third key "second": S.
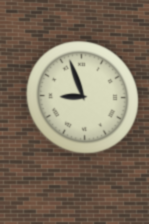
{"hour": 8, "minute": 57}
